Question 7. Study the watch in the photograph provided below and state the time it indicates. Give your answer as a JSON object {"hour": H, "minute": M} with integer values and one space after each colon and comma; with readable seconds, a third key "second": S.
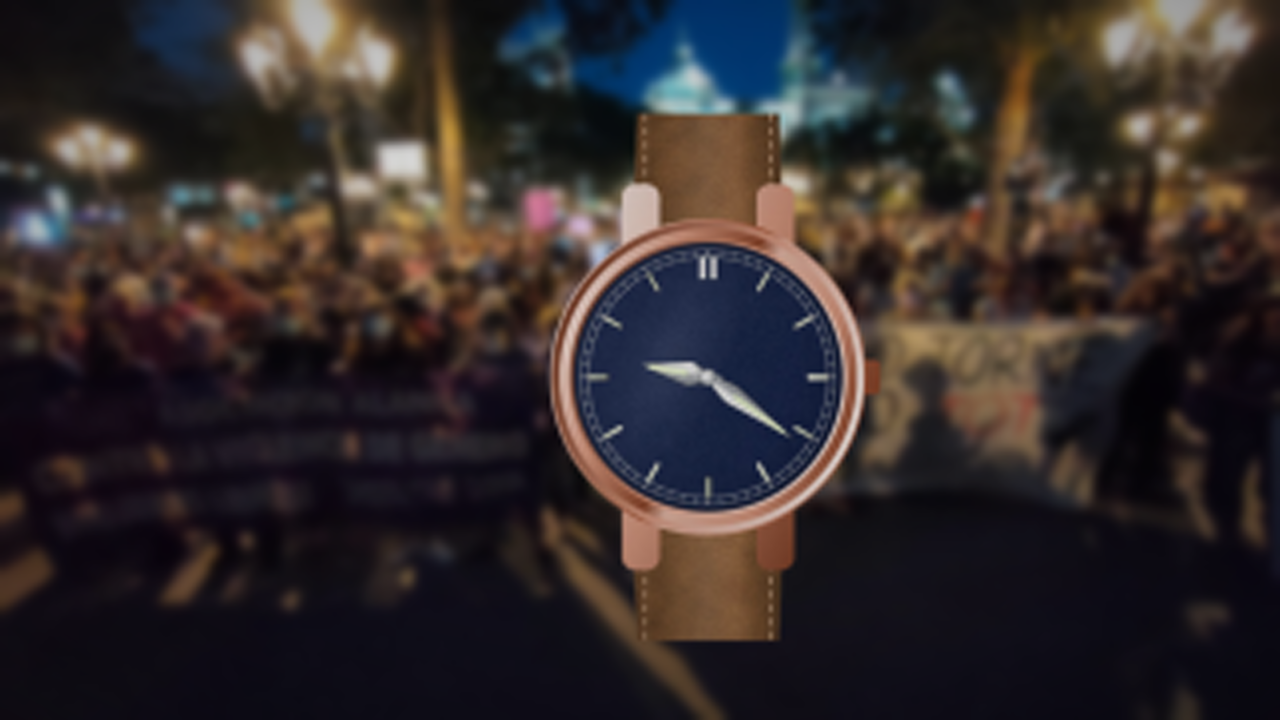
{"hour": 9, "minute": 21}
